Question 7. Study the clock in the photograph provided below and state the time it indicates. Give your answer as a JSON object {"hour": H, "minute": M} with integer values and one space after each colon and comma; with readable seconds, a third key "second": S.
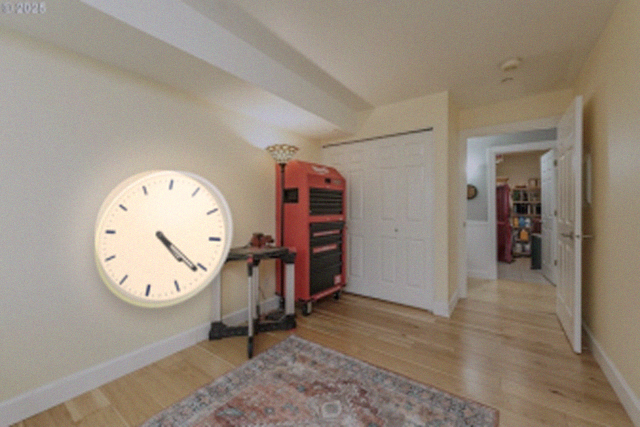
{"hour": 4, "minute": 21}
